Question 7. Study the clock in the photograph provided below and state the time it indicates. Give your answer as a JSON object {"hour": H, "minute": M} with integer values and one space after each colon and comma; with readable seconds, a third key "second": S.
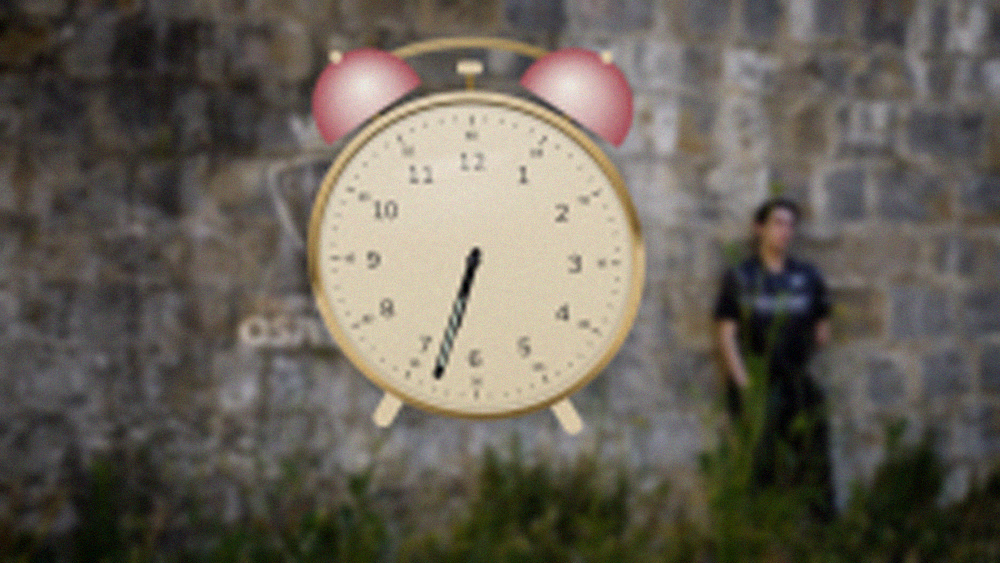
{"hour": 6, "minute": 33}
